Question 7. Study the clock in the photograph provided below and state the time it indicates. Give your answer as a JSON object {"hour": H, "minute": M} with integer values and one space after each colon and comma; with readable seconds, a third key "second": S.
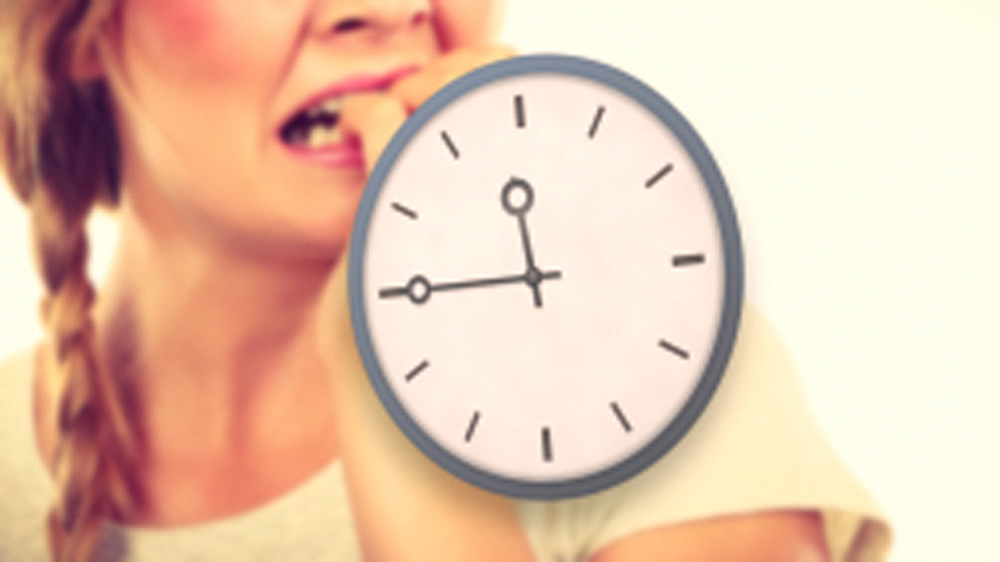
{"hour": 11, "minute": 45}
